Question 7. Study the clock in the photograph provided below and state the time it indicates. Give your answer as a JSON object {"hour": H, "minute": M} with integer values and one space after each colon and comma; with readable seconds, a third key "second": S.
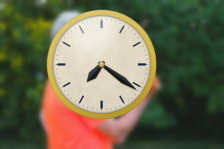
{"hour": 7, "minute": 21}
